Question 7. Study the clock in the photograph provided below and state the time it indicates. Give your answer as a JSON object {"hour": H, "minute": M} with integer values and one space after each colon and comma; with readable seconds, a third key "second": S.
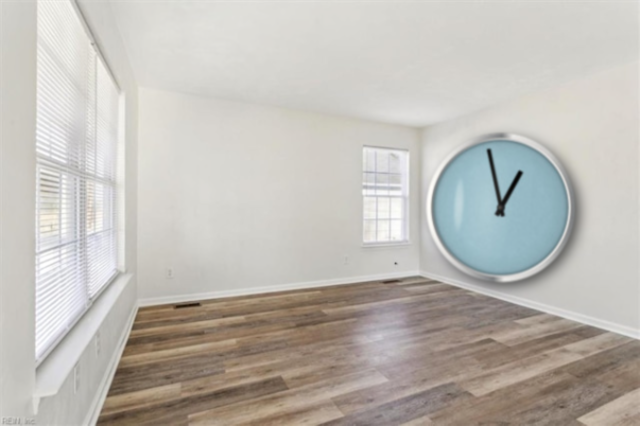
{"hour": 12, "minute": 58}
